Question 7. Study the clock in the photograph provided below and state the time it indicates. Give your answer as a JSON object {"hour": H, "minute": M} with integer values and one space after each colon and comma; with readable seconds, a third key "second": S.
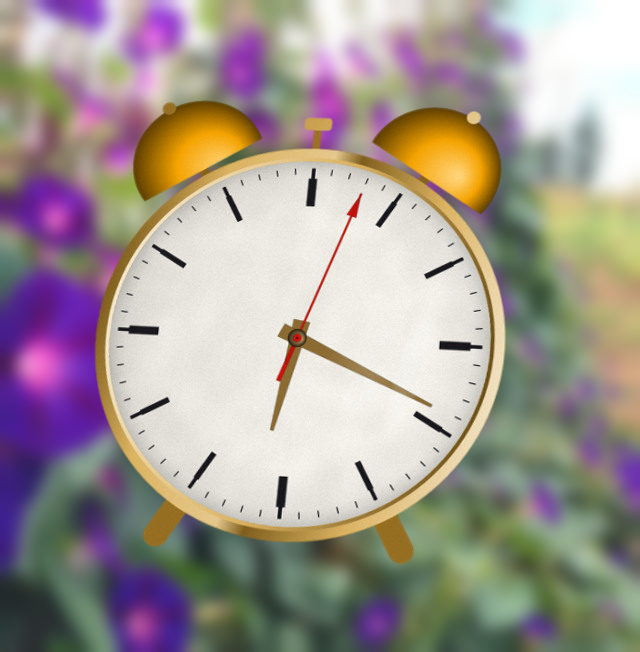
{"hour": 6, "minute": 19, "second": 3}
